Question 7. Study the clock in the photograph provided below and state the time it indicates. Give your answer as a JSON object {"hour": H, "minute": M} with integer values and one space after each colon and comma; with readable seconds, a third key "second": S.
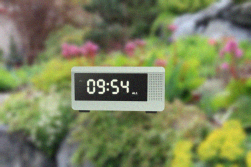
{"hour": 9, "minute": 54}
